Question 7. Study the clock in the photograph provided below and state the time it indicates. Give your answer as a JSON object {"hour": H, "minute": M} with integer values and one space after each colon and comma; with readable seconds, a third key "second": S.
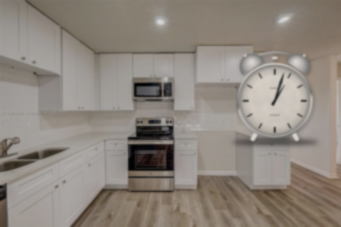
{"hour": 1, "minute": 3}
